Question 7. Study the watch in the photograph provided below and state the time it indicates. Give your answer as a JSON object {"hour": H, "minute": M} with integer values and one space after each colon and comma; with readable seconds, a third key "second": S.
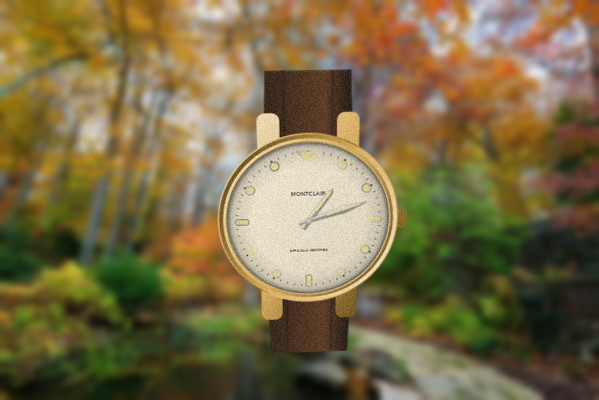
{"hour": 1, "minute": 12}
